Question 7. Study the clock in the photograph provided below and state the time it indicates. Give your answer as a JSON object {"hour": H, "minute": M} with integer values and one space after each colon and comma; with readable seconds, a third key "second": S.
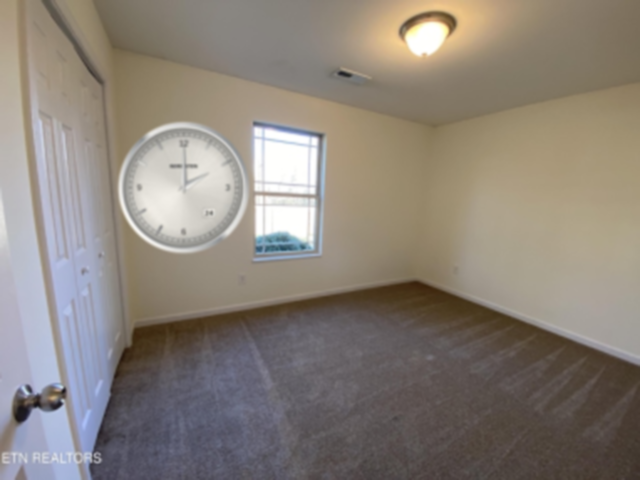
{"hour": 2, "minute": 0}
